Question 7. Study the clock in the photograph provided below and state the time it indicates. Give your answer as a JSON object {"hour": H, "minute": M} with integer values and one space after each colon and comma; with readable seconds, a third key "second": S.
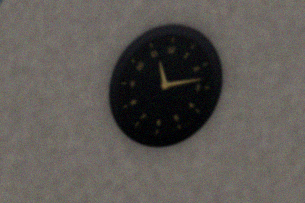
{"hour": 11, "minute": 13}
